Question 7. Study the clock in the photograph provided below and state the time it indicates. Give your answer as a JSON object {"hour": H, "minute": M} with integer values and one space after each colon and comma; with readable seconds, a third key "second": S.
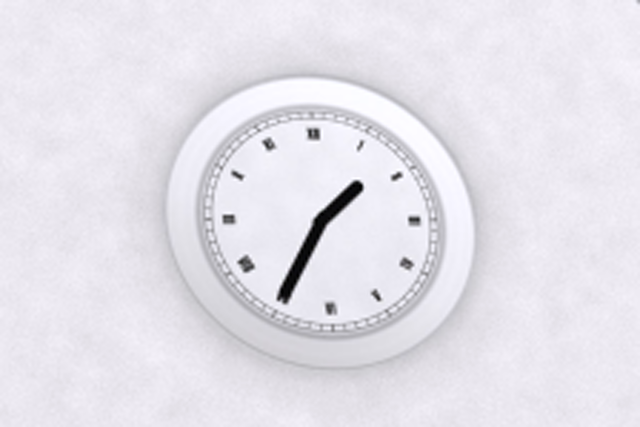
{"hour": 1, "minute": 35}
